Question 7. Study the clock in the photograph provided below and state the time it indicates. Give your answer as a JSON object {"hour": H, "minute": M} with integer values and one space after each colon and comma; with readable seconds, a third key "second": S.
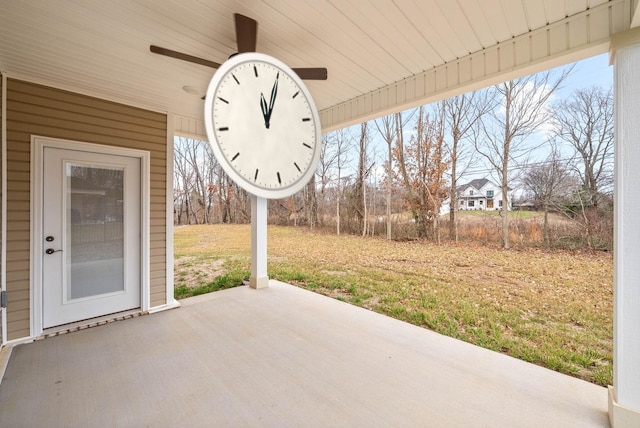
{"hour": 12, "minute": 5}
